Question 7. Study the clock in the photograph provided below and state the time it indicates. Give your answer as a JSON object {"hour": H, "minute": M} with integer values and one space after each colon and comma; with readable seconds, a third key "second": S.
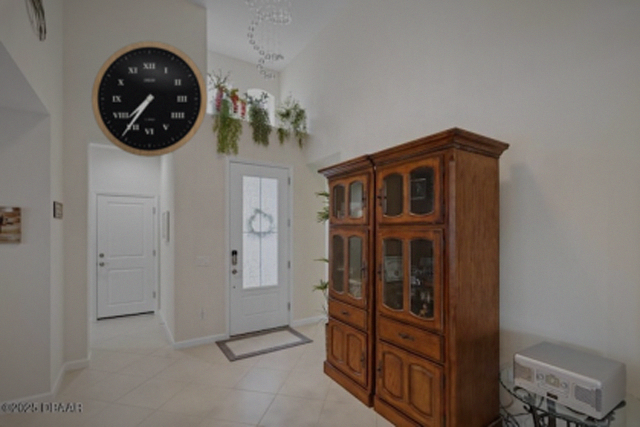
{"hour": 7, "minute": 36}
